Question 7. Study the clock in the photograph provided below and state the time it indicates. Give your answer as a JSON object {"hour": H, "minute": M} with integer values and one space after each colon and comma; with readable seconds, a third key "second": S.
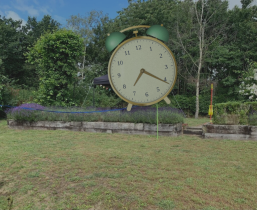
{"hour": 7, "minute": 21}
